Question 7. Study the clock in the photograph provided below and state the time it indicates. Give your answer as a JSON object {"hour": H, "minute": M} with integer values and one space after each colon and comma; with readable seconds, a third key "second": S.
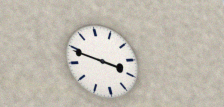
{"hour": 3, "minute": 49}
